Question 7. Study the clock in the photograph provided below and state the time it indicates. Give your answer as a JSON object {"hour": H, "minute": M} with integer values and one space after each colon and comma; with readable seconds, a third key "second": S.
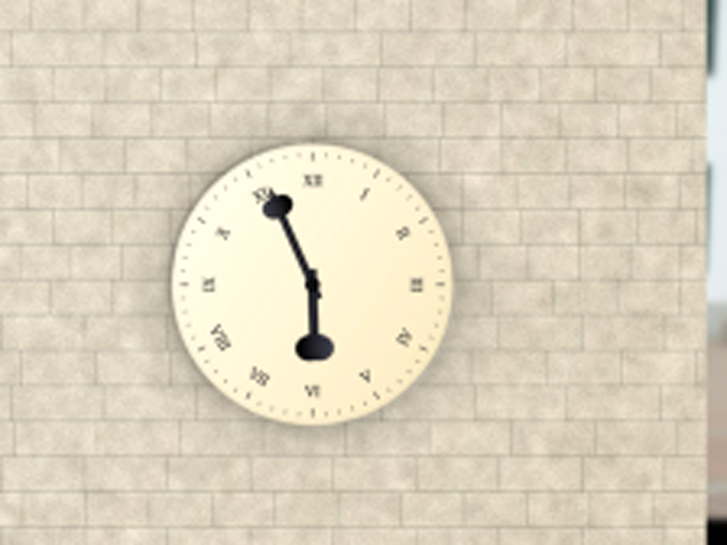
{"hour": 5, "minute": 56}
